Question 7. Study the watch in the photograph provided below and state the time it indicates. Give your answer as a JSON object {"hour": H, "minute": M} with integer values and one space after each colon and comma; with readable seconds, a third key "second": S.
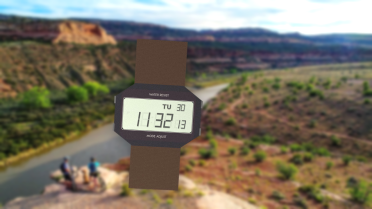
{"hour": 11, "minute": 32, "second": 13}
